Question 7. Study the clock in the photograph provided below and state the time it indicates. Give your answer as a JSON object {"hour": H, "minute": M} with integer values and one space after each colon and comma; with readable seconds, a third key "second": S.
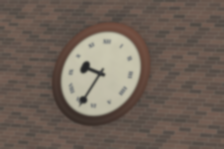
{"hour": 9, "minute": 34}
